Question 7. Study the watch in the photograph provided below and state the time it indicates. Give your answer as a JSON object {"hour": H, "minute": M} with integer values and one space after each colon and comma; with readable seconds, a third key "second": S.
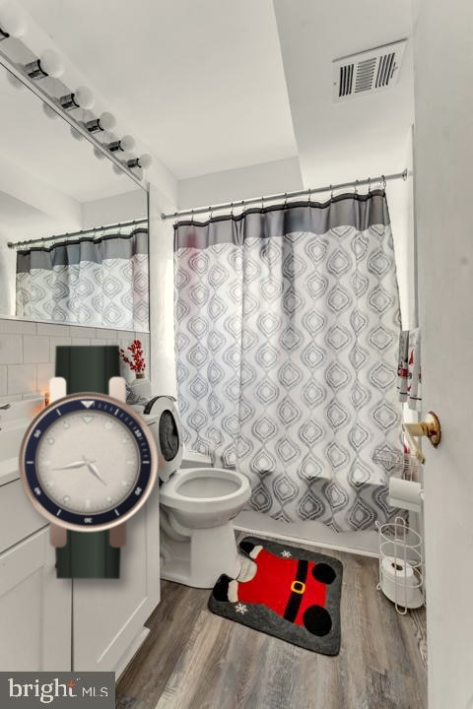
{"hour": 4, "minute": 43}
